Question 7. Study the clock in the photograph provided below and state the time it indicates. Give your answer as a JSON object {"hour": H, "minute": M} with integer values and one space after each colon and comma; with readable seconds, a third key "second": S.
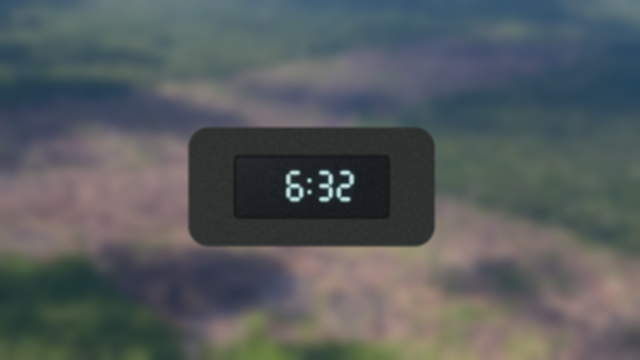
{"hour": 6, "minute": 32}
